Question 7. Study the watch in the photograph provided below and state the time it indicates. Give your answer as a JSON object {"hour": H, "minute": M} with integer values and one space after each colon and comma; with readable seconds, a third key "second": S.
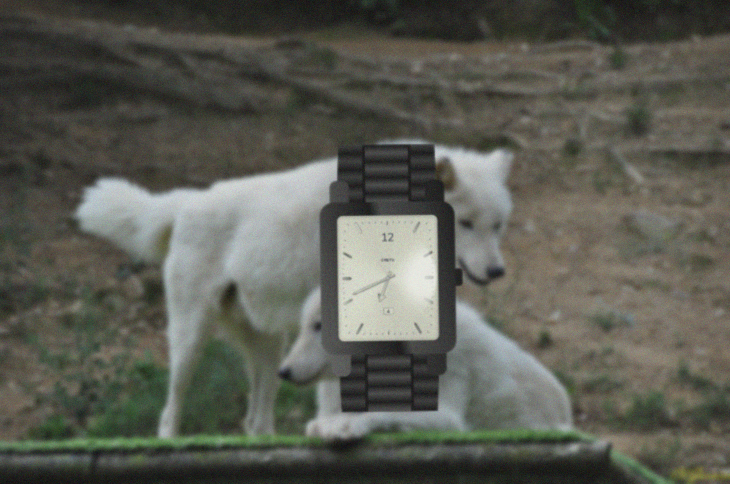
{"hour": 6, "minute": 41}
